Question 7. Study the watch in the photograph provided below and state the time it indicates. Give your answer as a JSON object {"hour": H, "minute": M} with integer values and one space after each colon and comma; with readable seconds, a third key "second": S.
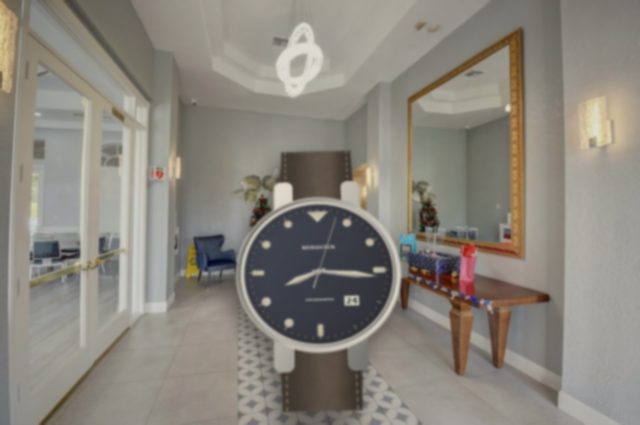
{"hour": 8, "minute": 16, "second": 3}
